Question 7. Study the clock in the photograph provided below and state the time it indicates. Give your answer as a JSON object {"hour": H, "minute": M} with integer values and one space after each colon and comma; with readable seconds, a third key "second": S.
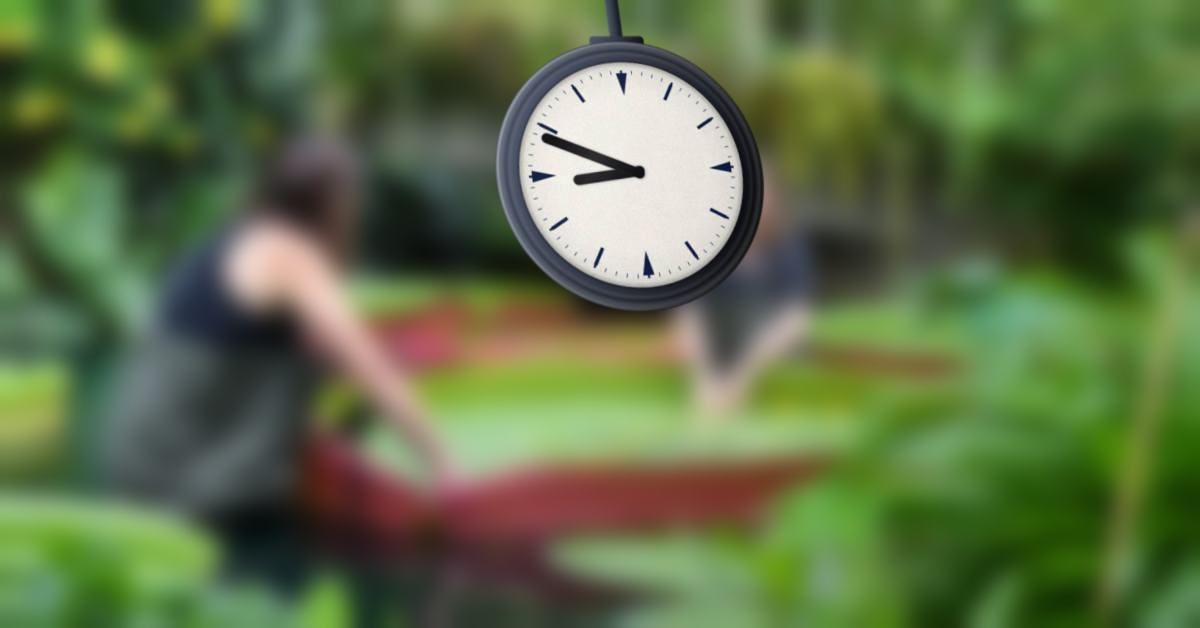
{"hour": 8, "minute": 49}
